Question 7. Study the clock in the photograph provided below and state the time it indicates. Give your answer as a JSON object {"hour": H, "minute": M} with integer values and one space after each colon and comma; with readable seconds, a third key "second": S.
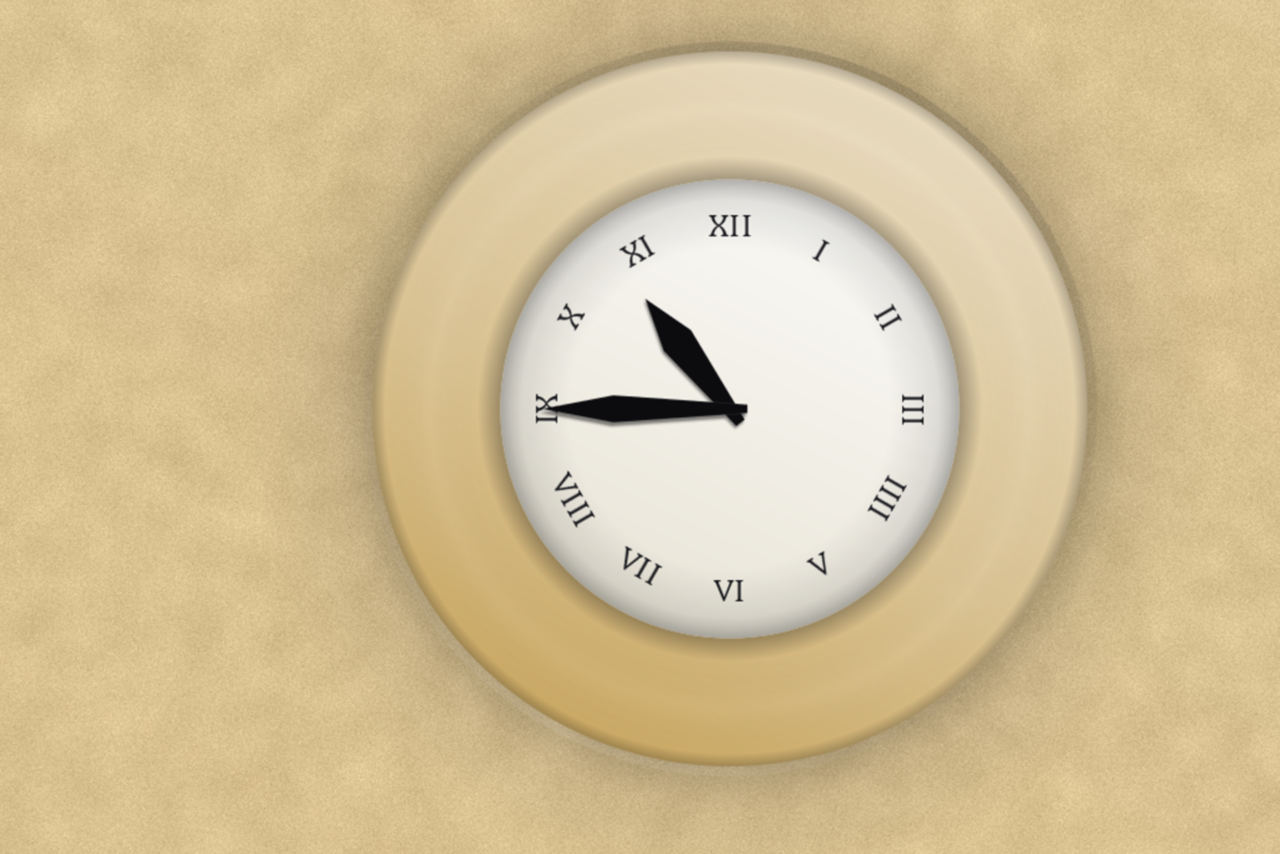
{"hour": 10, "minute": 45}
